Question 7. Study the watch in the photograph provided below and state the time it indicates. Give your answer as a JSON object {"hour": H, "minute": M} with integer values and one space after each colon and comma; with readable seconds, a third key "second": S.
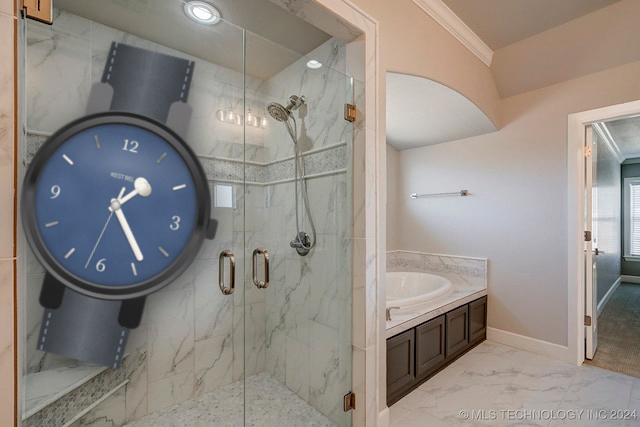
{"hour": 1, "minute": 23, "second": 32}
